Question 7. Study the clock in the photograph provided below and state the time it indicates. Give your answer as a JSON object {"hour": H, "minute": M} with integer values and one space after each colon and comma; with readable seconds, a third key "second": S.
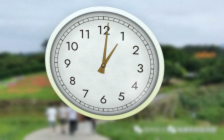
{"hour": 1, "minute": 1}
